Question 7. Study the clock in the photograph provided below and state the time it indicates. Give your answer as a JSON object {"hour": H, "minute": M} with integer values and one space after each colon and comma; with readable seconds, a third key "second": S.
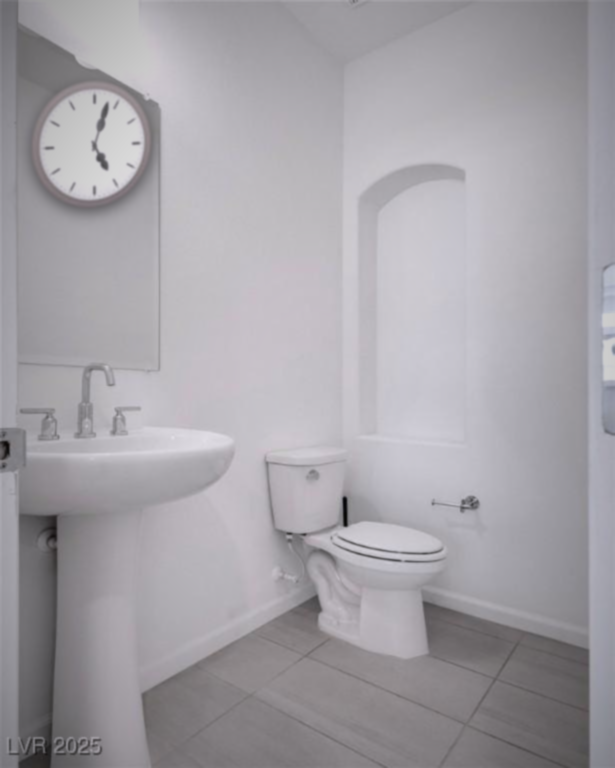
{"hour": 5, "minute": 3}
